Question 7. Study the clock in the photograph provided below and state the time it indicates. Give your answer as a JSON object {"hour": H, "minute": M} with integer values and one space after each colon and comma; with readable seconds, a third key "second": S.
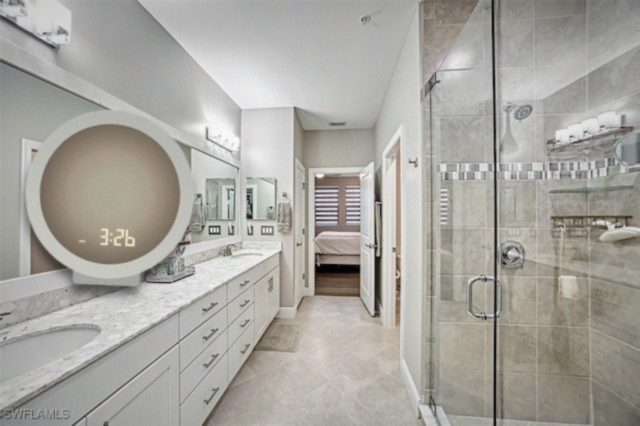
{"hour": 3, "minute": 26}
